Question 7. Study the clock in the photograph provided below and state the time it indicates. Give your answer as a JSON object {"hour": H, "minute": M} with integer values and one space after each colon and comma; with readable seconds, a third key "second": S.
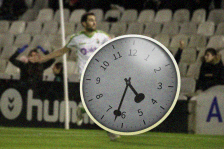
{"hour": 4, "minute": 32}
